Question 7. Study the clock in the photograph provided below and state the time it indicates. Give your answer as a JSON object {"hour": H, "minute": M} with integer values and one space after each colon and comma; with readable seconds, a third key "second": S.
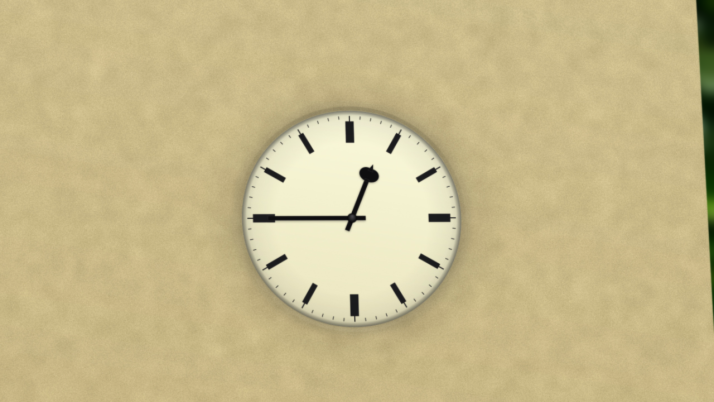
{"hour": 12, "minute": 45}
